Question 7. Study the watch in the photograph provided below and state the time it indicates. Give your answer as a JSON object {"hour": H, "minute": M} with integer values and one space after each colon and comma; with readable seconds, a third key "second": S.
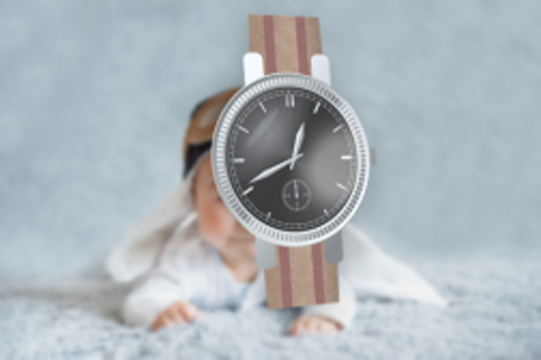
{"hour": 12, "minute": 41}
